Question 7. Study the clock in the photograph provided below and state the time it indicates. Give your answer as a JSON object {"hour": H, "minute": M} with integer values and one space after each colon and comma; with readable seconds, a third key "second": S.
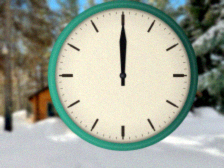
{"hour": 12, "minute": 0}
